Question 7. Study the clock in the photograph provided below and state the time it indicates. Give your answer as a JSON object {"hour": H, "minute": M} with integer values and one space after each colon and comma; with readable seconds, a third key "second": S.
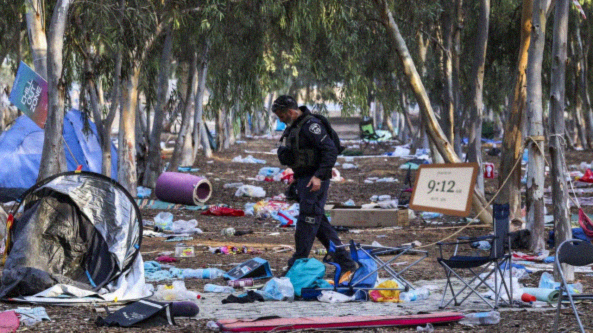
{"hour": 9, "minute": 12}
